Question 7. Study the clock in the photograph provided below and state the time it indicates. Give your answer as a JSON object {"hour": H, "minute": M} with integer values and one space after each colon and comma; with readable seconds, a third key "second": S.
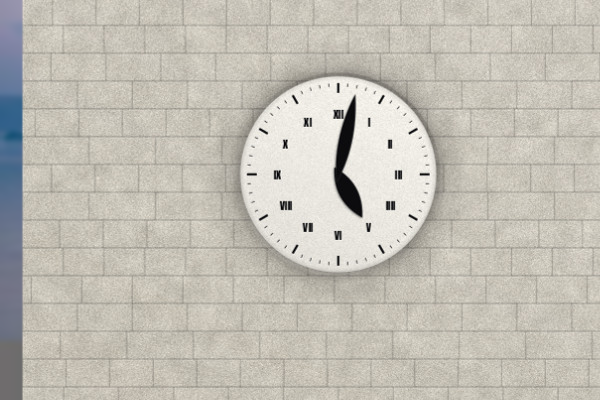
{"hour": 5, "minute": 2}
